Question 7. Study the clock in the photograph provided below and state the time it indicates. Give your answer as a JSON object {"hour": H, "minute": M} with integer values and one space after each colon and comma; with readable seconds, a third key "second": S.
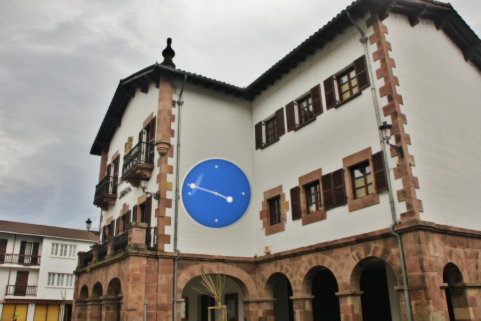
{"hour": 3, "minute": 48}
